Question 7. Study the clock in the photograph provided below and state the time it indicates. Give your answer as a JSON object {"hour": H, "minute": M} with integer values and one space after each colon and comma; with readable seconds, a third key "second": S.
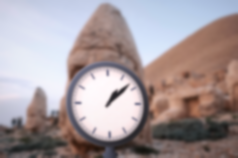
{"hour": 1, "minute": 8}
